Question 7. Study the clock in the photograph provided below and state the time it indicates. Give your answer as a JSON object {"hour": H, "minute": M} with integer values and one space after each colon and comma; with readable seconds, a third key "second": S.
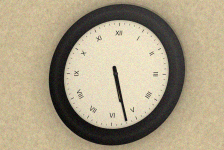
{"hour": 5, "minute": 27}
